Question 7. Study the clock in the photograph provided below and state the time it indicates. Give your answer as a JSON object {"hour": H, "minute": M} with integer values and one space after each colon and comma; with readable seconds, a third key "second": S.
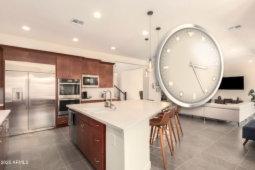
{"hour": 3, "minute": 26}
